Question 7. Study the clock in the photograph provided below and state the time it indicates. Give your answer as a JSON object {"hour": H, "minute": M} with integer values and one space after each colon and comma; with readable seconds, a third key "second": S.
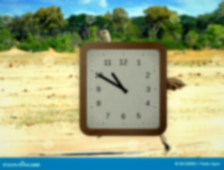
{"hour": 10, "minute": 50}
